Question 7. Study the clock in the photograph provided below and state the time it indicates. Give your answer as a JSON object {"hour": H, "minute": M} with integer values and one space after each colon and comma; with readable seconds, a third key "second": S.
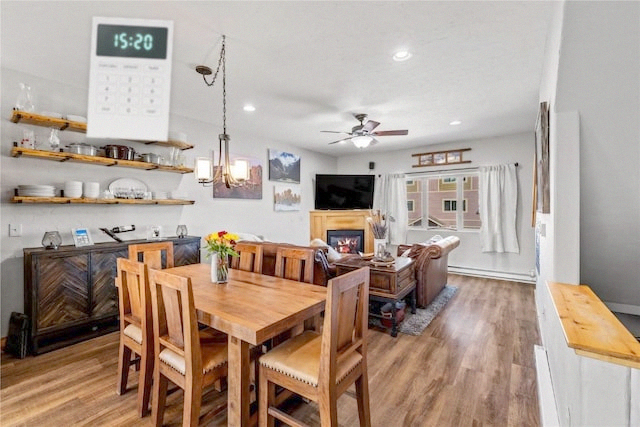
{"hour": 15, "minute": 20}
